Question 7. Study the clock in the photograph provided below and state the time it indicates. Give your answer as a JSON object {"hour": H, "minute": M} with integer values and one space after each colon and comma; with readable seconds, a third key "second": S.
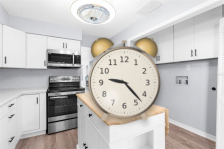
{"hour": 9, "minute": 23}
